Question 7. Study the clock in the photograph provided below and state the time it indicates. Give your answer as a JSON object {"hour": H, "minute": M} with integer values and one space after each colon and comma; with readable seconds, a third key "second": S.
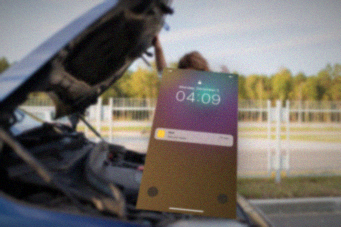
{"hour": 4, "minute": 9}
